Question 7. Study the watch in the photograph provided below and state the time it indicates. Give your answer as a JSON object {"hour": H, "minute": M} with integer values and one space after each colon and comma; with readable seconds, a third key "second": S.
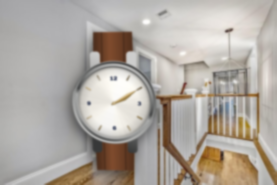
{"hour": 2, "minute": 10}
